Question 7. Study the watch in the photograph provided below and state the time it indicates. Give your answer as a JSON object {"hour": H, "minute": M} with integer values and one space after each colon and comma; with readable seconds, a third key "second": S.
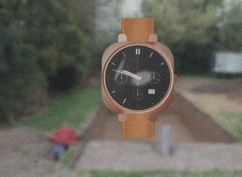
{"hour": 9, "minute": 48}
